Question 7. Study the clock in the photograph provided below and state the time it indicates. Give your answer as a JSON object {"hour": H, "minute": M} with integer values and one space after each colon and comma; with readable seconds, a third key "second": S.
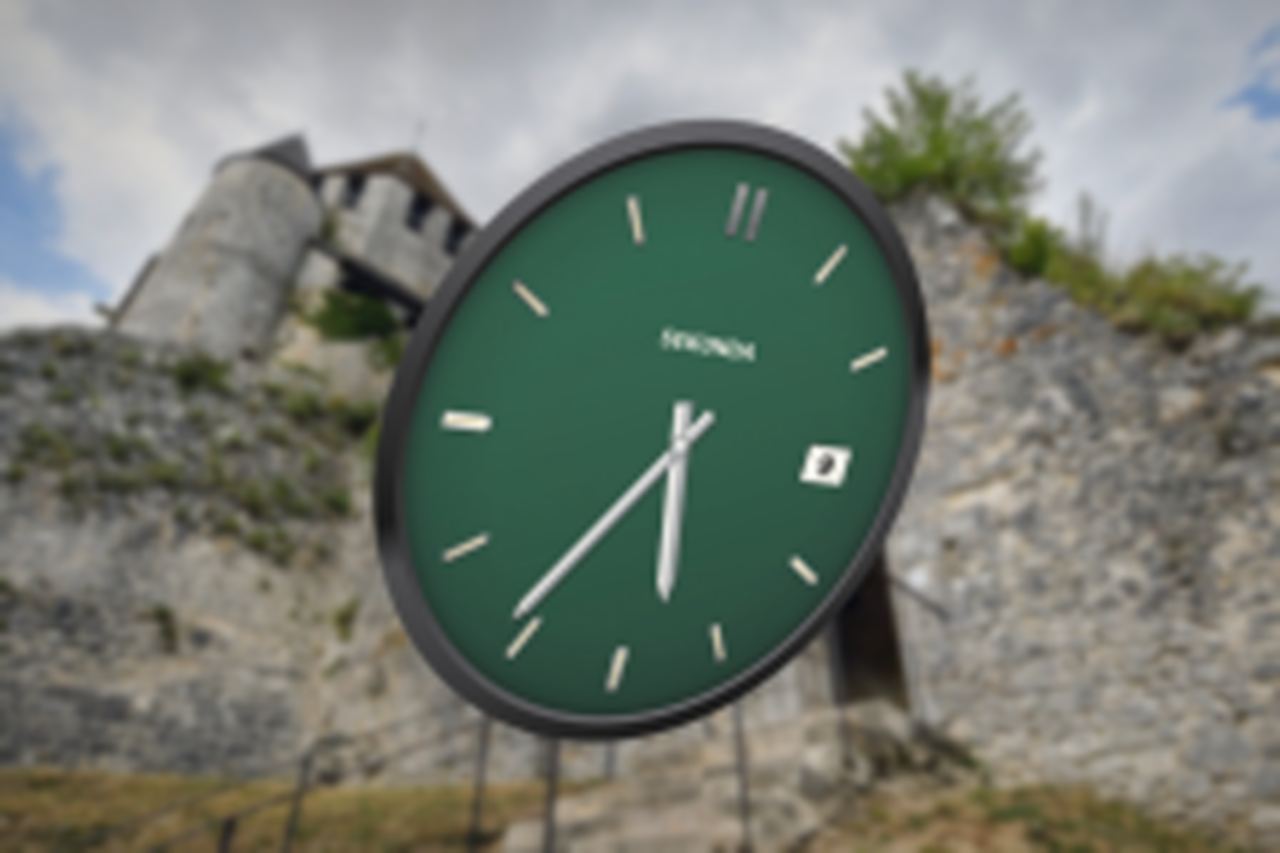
{"hour": 5, "minute": 36}
